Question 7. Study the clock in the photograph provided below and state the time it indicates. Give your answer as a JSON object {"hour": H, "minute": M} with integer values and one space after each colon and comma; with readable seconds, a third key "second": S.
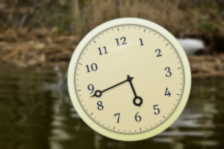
{"hour": 5, "minute": 43}
